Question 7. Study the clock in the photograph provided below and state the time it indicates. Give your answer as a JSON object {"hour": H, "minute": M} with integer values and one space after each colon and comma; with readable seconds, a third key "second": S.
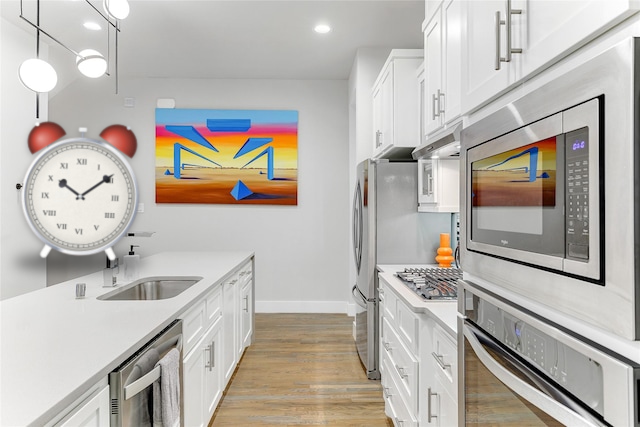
{"hour": 10, "minute": 9}
